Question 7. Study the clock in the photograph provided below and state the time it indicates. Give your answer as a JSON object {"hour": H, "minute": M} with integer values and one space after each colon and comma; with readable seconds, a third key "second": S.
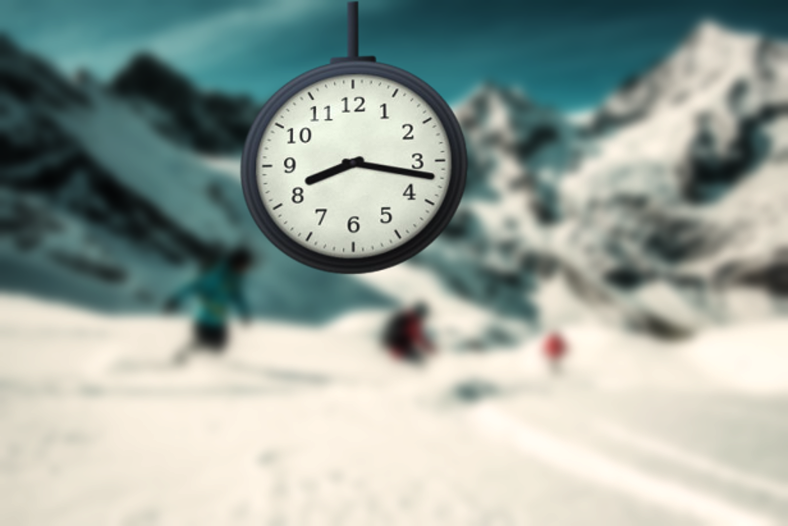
{"hour": 8, "minute": 17}
